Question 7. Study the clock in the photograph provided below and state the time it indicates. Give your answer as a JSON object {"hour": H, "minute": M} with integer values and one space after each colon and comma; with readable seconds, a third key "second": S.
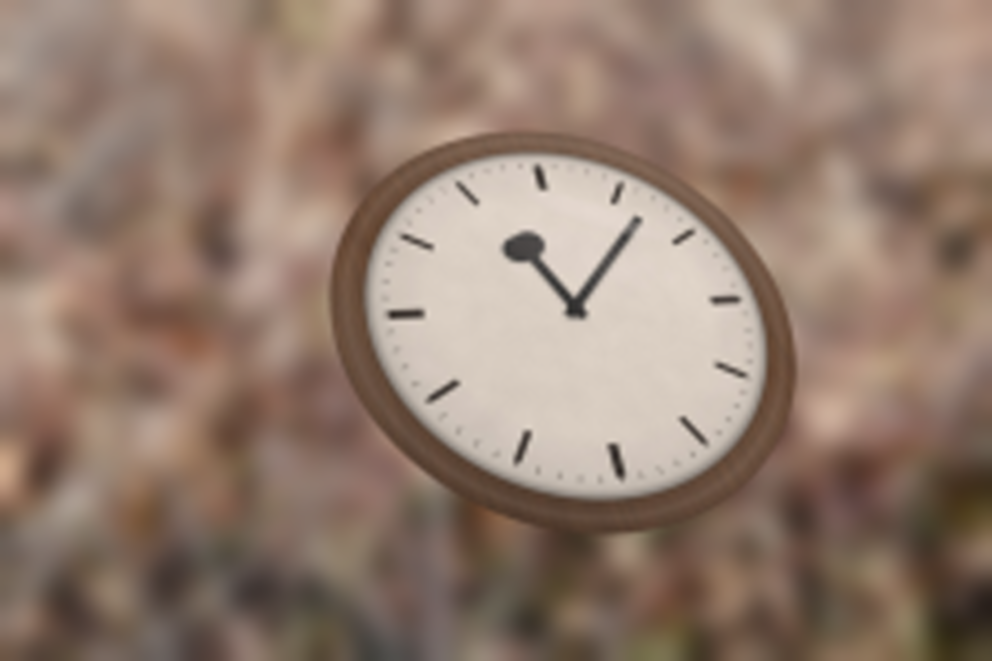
{"hour": 11, "minute": 7}
